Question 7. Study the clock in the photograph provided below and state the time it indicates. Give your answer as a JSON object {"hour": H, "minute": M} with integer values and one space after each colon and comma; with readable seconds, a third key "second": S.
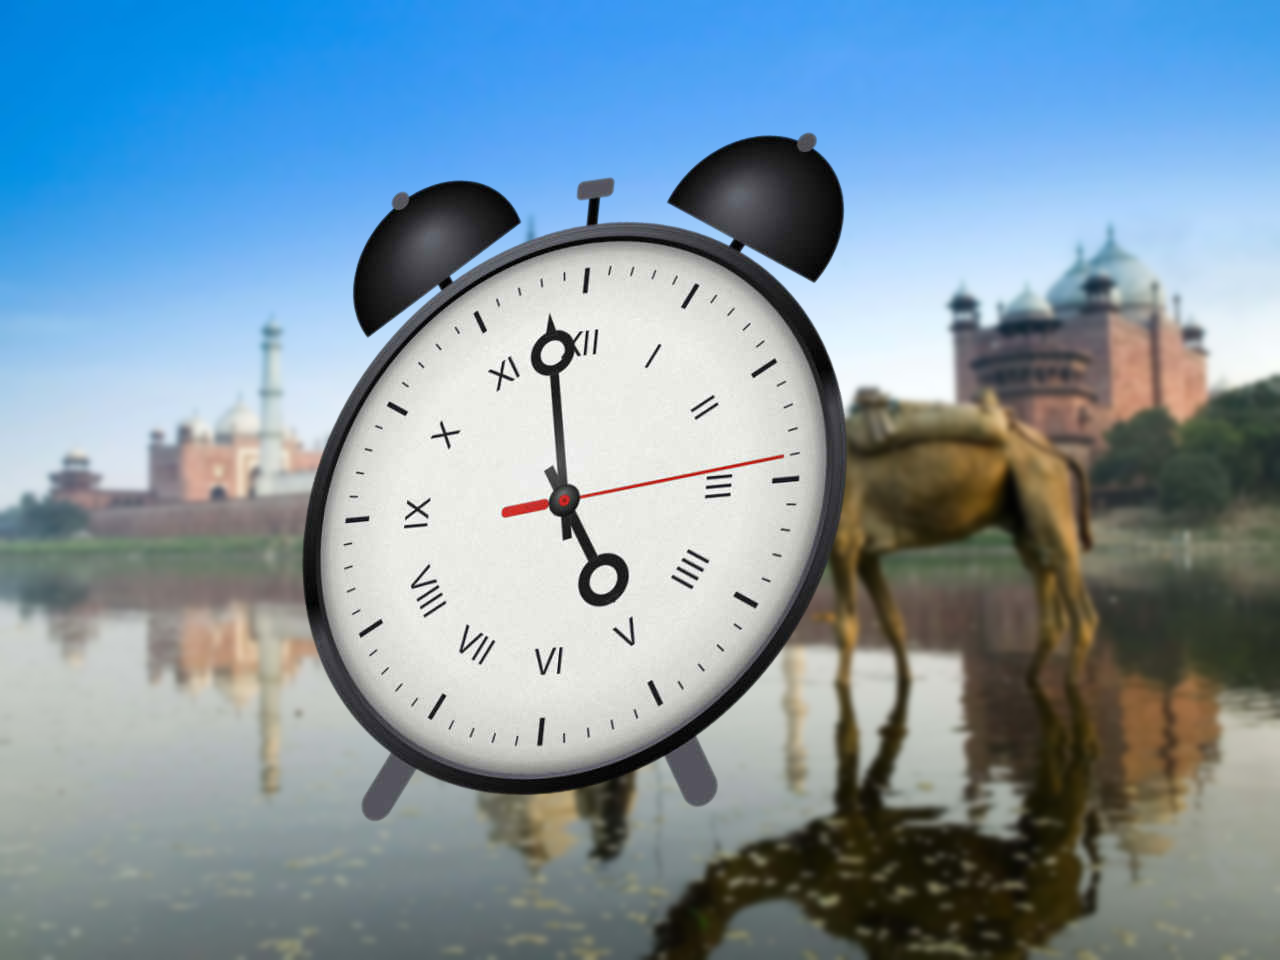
{"hour": 4, "minute": 58, "second": 14}
